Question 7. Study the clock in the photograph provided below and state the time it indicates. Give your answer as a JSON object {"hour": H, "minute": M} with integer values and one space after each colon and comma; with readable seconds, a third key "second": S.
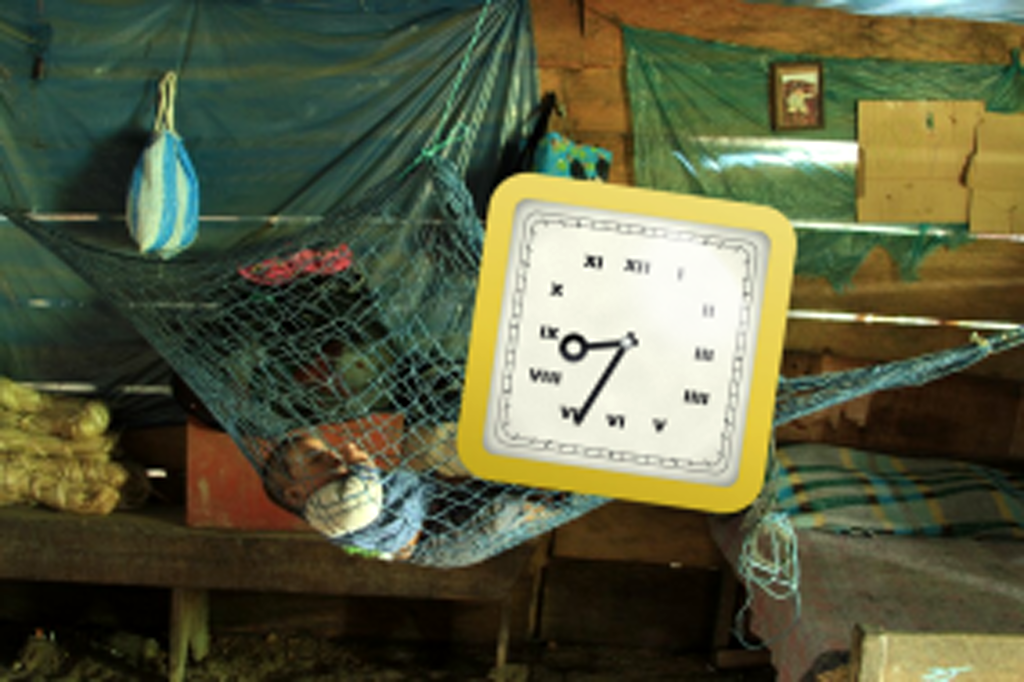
{"hour": 8, "minute": 34}
